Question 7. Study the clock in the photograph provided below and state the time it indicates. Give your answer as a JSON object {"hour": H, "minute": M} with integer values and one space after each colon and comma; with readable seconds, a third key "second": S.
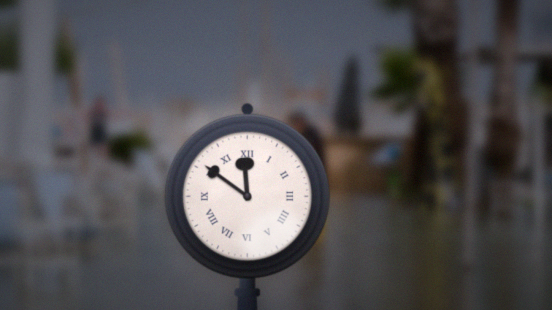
{"hour": 11, "minute": 51}
